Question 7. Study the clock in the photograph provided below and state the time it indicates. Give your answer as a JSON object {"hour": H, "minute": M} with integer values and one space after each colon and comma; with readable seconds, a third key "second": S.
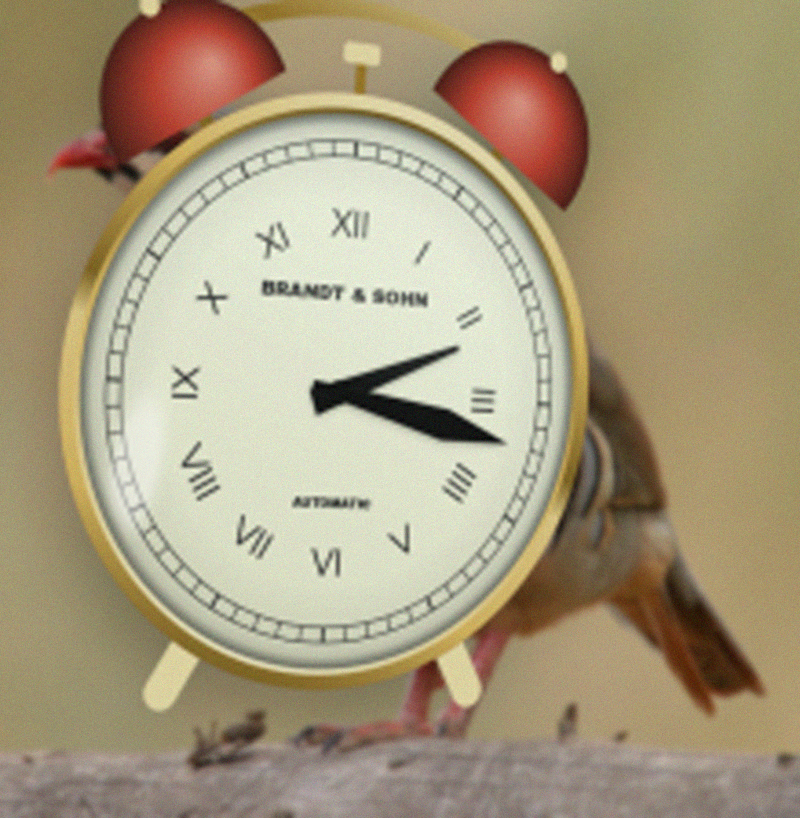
{"hour": 2, "minute": 17}
